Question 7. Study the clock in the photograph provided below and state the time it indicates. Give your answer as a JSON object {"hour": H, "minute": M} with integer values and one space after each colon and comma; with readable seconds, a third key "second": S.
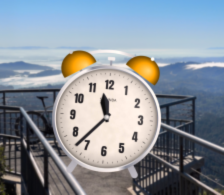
{"hour": 11, "minute": 37}
